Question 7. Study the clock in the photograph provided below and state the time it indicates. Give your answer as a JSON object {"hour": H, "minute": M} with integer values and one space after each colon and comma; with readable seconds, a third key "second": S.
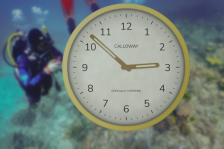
{"hour": 2, "minute": 52}
